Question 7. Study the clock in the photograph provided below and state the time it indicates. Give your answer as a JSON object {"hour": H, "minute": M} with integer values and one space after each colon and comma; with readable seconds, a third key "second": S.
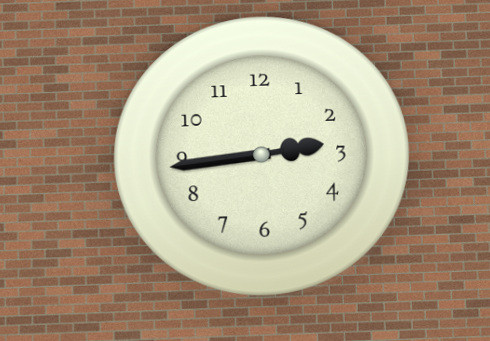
{"hour": 2, "minute": 44}
